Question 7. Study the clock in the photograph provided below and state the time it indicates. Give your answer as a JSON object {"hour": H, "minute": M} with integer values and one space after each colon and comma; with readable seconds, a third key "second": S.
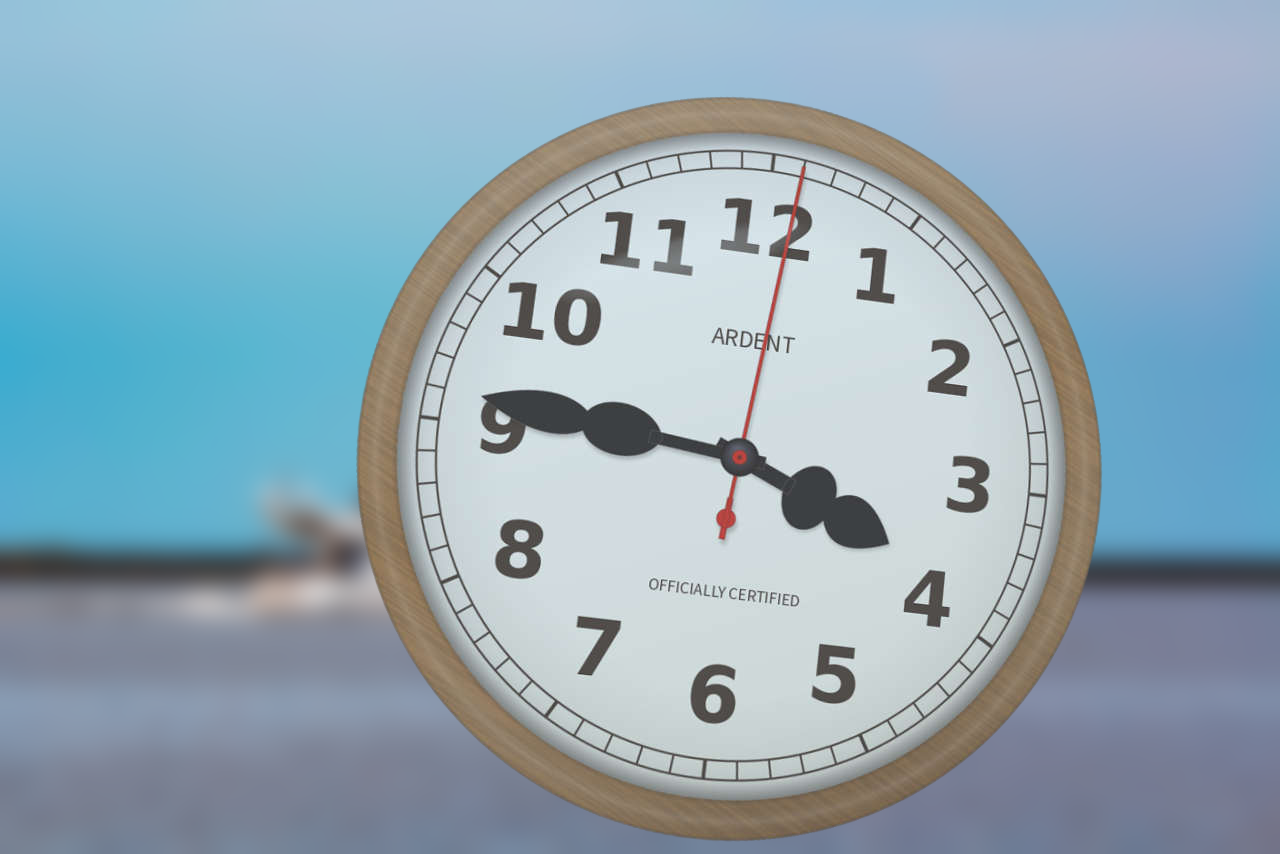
{"hour": 3, "minute": 46, "second": 1}
